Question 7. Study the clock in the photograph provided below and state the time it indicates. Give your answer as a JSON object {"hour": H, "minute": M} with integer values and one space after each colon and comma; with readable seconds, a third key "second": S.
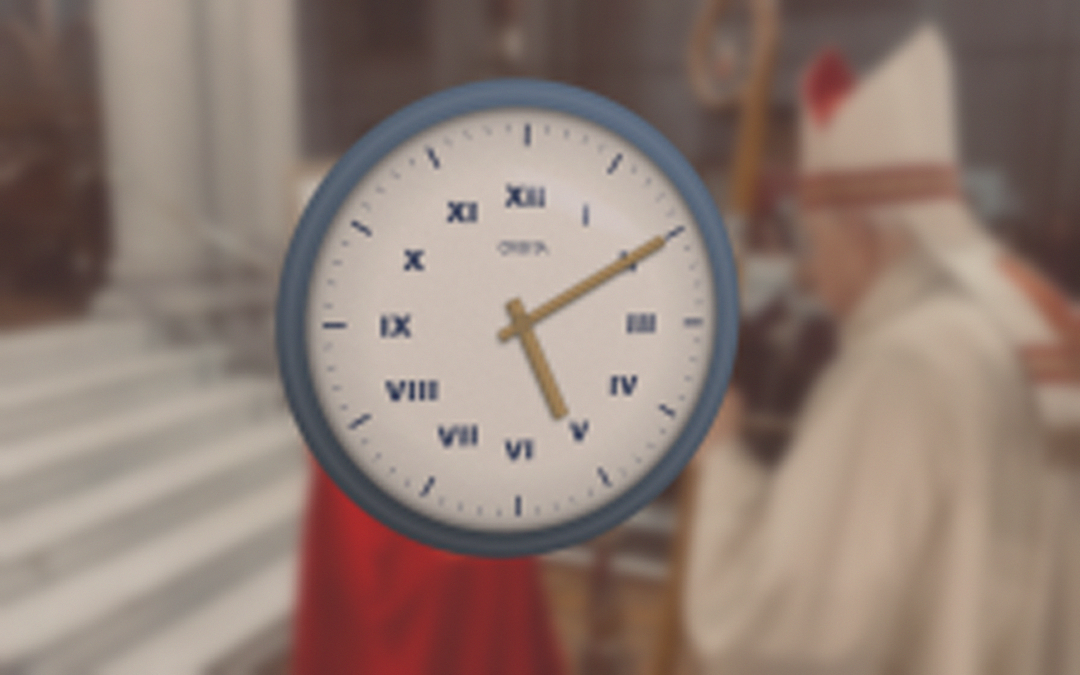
{"hour": 5, "minute": 10}
